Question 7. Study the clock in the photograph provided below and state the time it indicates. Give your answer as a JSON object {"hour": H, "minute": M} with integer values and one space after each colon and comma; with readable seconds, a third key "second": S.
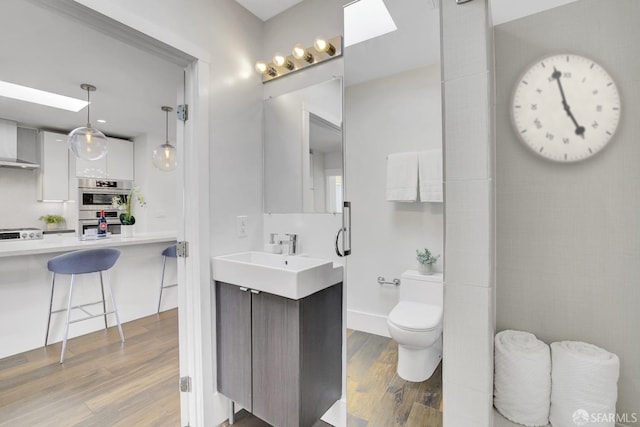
{"hour": 4, "minute": 57}
